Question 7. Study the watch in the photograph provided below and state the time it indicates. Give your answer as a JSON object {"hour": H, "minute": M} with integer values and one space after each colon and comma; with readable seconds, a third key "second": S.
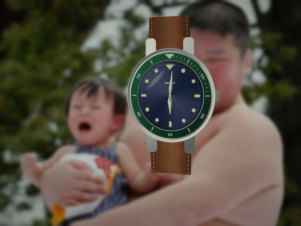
{"hour": 6, "minute": 1}
